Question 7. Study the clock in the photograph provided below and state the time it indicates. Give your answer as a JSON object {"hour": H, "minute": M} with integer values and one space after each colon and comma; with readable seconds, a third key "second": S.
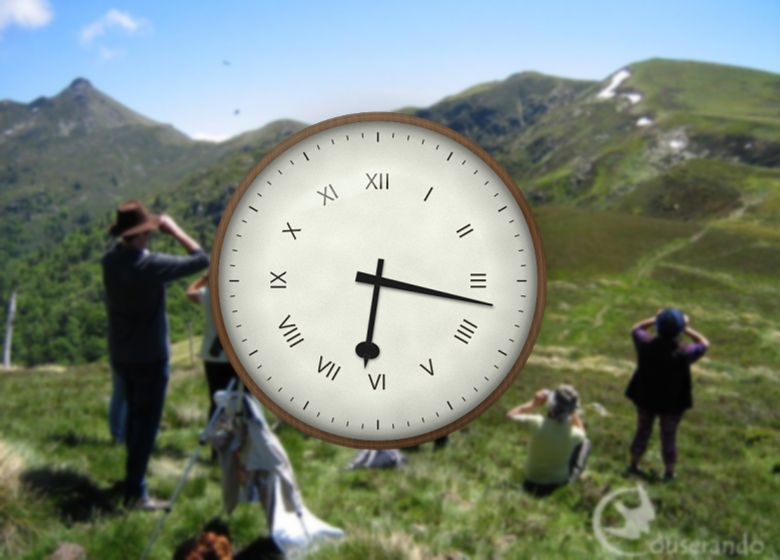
{"hour": 6, "minute": 17}
